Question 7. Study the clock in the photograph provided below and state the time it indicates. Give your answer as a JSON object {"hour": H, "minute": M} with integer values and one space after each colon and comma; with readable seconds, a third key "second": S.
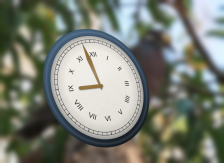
{"hour": 8, "minute": 58}
